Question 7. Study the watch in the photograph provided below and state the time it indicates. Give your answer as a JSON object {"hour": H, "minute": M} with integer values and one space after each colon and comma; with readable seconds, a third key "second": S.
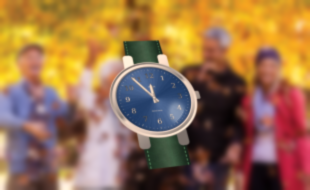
{"hour": 11, "minute": 54}
